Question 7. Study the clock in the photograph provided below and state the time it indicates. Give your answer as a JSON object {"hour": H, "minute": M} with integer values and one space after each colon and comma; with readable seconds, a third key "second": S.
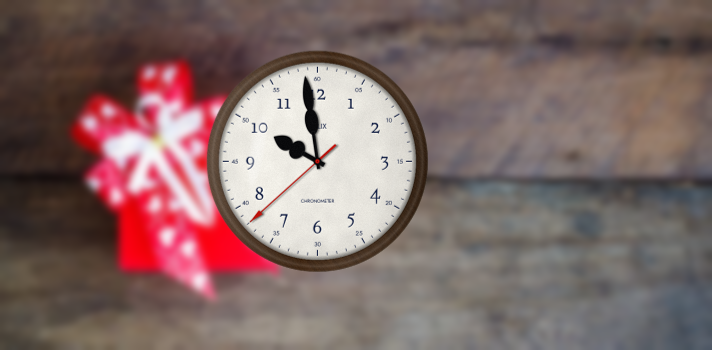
{"hour": 9, "minute": 58, "second": 38}
